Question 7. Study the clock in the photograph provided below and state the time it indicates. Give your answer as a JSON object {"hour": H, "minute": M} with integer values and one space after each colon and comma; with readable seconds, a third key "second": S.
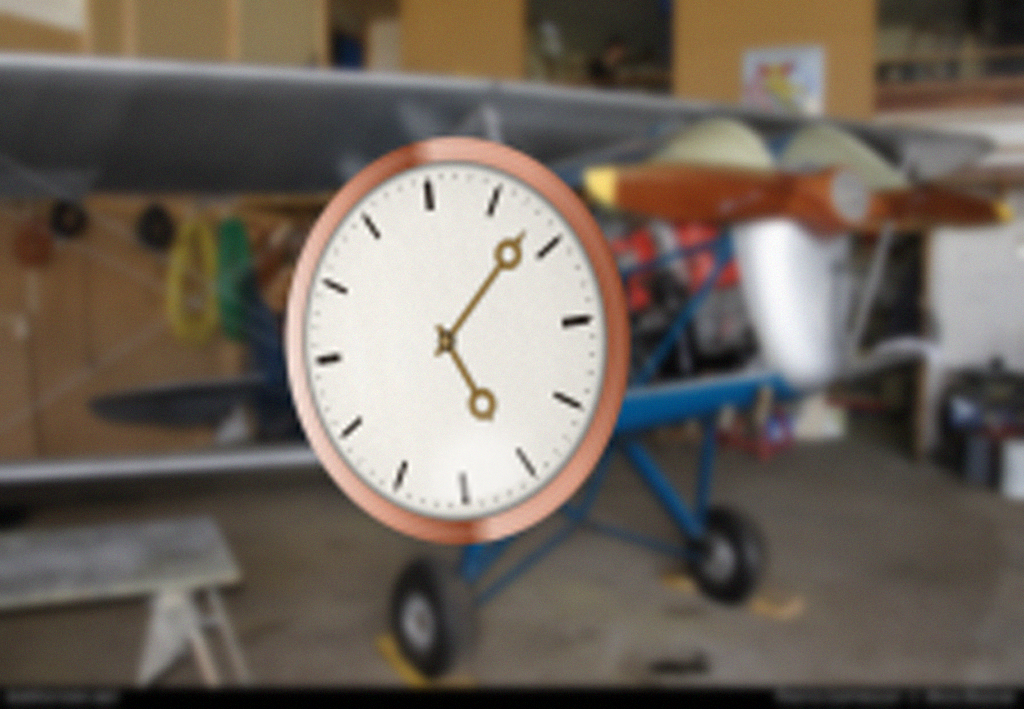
{"hour": 5, "minute": 8}
